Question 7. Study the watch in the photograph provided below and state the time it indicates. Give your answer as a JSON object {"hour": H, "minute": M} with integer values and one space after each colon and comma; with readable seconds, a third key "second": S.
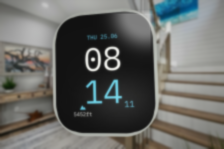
{"hour": 8, "minute": 14}
